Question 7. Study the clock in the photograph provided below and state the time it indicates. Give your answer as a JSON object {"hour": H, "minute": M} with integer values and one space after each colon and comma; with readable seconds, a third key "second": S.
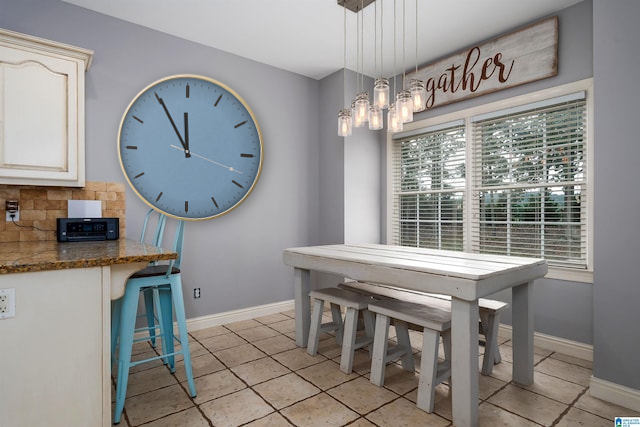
{"hour": 11, "minute": 55, "second": 18}
